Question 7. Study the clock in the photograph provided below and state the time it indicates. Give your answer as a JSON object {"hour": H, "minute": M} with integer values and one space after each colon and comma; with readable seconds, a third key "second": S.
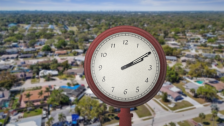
{"hour": 2, "minute": 10}
